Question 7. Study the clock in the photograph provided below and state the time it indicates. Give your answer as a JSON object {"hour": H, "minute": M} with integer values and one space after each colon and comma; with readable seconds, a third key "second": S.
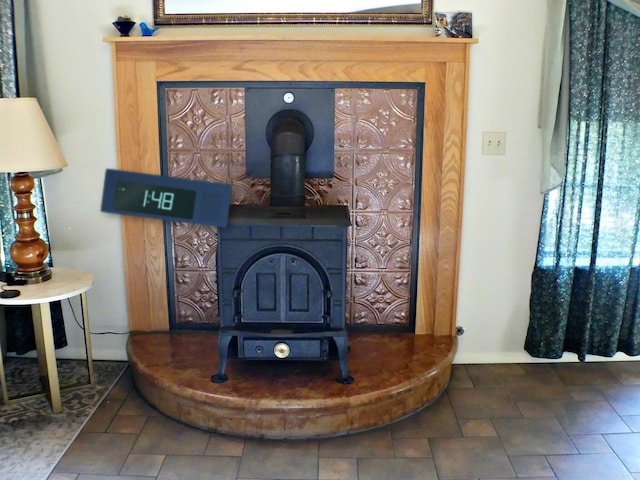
{"hour": 1, "minute": 48}
